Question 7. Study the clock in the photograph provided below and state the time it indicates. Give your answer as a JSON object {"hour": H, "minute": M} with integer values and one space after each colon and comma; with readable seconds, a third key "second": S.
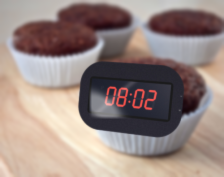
{"hour": 8, "minute": 2}
